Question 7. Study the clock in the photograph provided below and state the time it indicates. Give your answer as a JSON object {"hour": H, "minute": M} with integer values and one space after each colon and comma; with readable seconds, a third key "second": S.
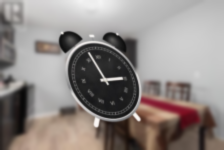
{"hour": 2, "minute": 57}
